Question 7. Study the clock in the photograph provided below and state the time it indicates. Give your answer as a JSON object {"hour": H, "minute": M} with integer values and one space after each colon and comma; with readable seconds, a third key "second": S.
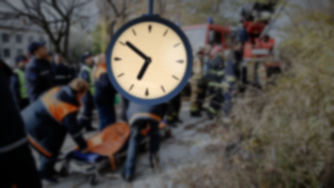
{"hour": 6, "minute": 51}
